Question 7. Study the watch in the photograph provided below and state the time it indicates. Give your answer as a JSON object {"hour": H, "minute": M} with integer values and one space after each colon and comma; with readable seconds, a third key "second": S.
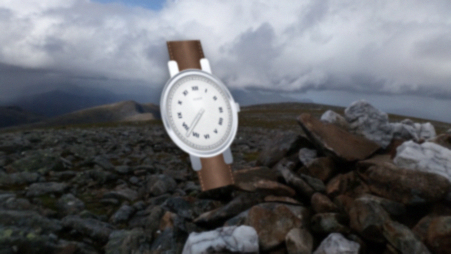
{"hour": 7, "minute": 38}
